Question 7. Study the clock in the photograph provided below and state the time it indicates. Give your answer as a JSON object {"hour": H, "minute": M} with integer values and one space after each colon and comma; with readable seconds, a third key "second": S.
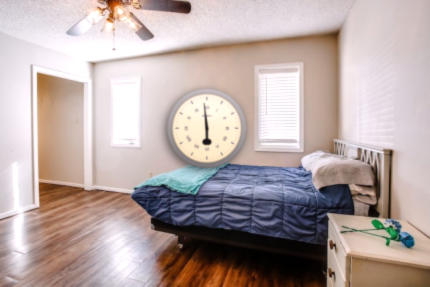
{"hour": 5, "minute": 59}
